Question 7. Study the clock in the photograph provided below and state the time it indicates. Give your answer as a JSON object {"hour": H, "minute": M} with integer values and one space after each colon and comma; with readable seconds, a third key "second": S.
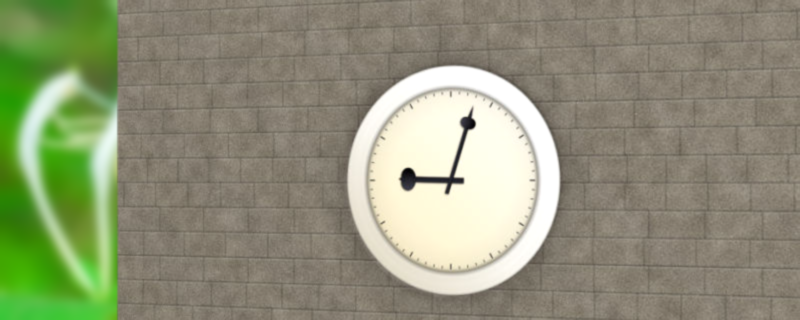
{"hour": 9, "minute": 3}
